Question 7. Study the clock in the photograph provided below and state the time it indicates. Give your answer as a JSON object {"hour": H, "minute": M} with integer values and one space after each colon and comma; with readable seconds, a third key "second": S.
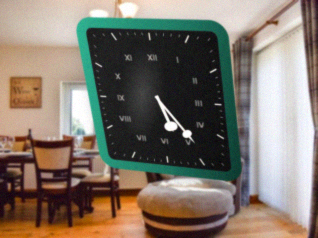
{"hour": 5, "minute": 24}
